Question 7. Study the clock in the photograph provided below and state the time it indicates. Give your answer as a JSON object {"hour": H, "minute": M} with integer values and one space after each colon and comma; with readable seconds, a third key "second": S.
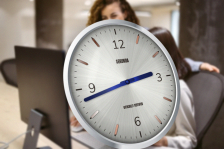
{"hour": 2, "minute": 43}
